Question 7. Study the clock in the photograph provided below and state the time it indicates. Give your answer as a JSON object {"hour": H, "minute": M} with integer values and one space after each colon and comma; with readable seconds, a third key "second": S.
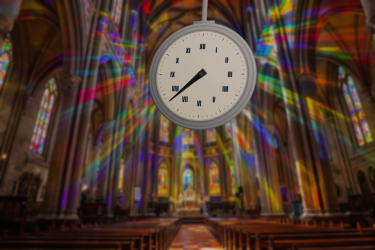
{"hour": 7, "minute": 38}
